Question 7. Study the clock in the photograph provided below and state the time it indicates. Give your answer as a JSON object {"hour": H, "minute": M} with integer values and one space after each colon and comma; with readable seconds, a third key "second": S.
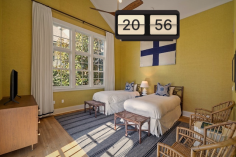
{"hour": 20, "minute": 56}
